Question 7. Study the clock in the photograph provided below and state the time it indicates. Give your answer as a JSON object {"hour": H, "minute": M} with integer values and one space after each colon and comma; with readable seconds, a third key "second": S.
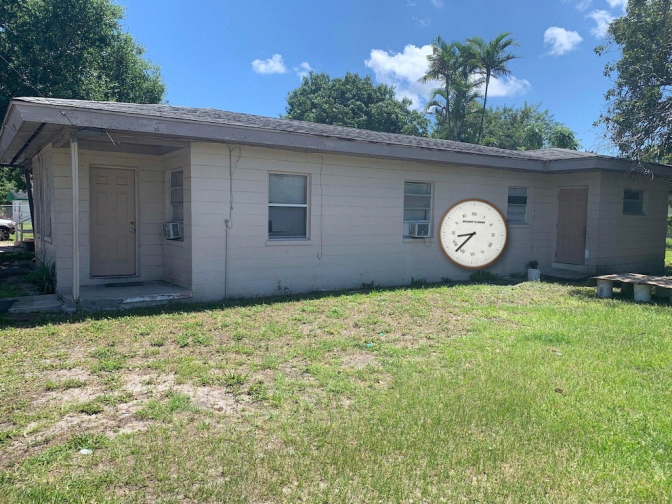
{"hour": 8, "minute": 37}
